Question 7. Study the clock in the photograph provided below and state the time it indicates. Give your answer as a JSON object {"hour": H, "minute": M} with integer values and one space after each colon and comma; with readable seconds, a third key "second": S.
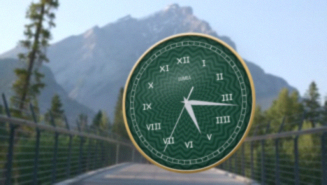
{"hour": 5, "minute": 16, "second": 35}
